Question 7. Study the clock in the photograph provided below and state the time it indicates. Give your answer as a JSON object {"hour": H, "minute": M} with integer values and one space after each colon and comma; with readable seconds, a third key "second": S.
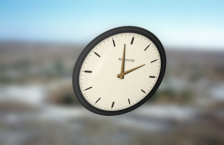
{"hour": 1, "minute": 58}
